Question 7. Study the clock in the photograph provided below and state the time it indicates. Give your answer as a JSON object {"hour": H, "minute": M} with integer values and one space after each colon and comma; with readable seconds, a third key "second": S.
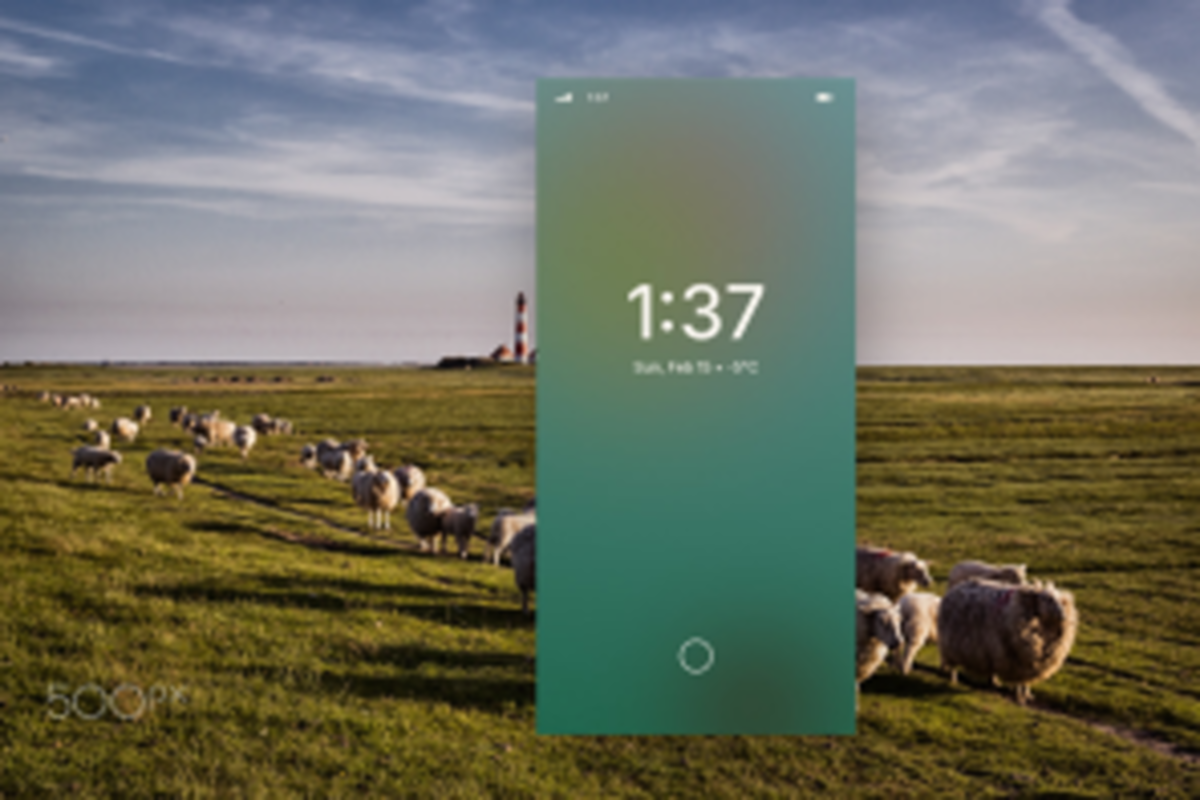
{"hour": 1, "minute": 37}
